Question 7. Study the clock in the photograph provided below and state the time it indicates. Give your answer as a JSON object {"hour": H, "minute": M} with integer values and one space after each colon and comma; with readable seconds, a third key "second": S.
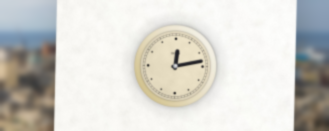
{"hour": 12, "minute": 13}
